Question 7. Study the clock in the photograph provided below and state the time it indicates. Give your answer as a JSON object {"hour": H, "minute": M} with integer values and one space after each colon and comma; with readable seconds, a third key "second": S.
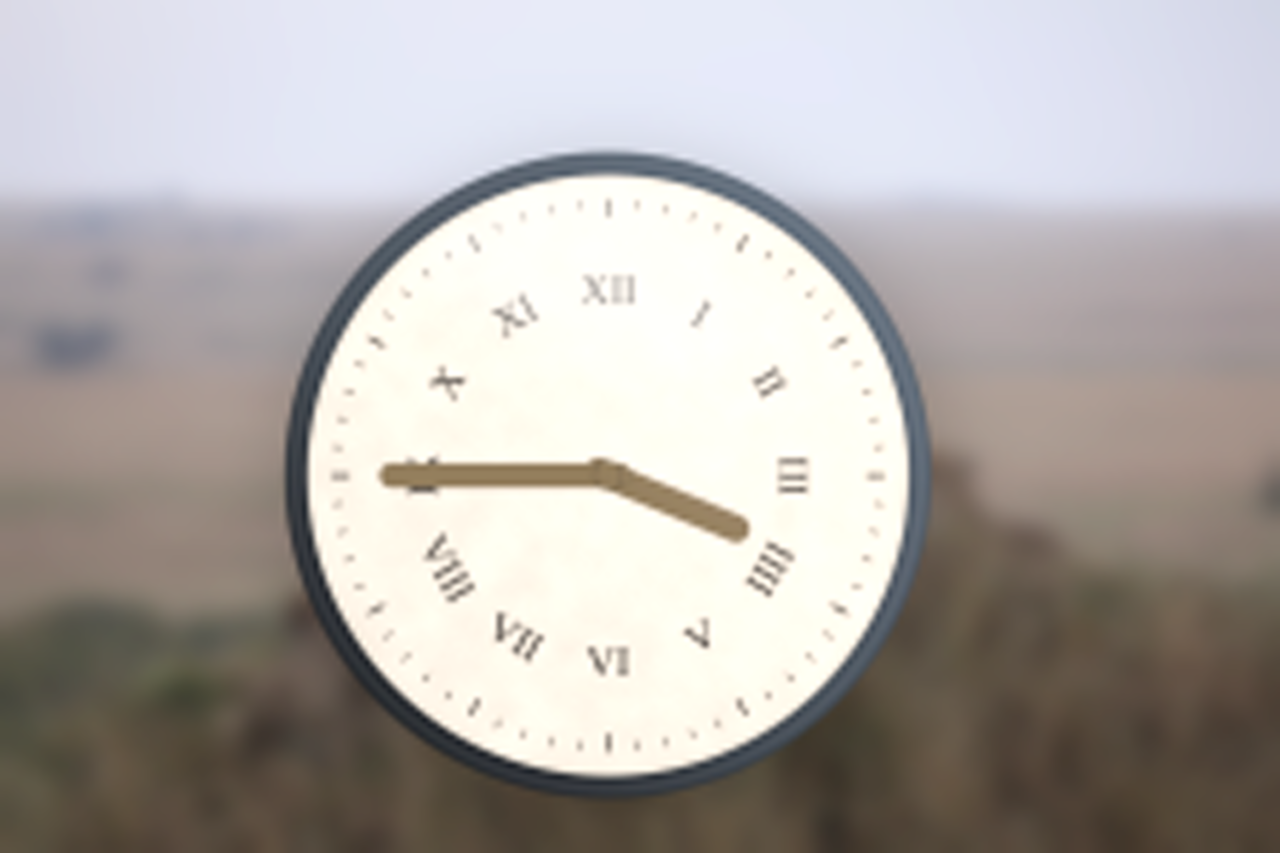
{"hour": 3, "minute": 45}
